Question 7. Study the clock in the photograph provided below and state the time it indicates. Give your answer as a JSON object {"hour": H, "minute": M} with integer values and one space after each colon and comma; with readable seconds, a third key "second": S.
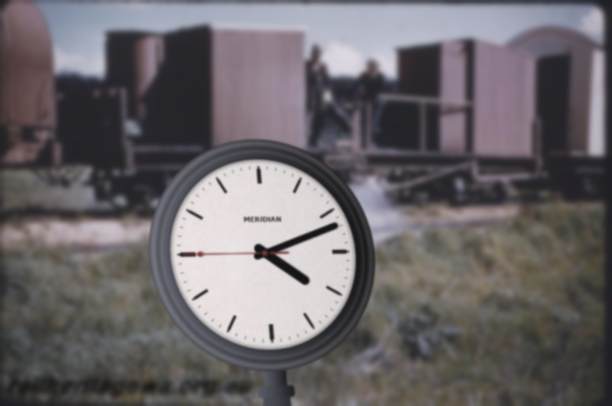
{"hour": 4, "minute": 11, "second": 45}
